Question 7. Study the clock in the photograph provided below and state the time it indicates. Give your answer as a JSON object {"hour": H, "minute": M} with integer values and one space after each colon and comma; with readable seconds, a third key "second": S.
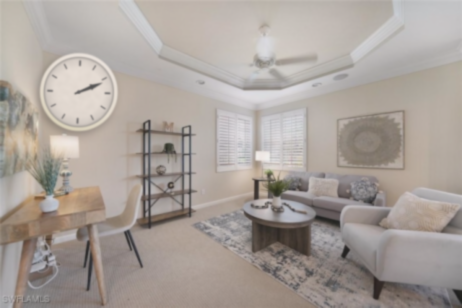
{"hour": 2, "minute": 11}
